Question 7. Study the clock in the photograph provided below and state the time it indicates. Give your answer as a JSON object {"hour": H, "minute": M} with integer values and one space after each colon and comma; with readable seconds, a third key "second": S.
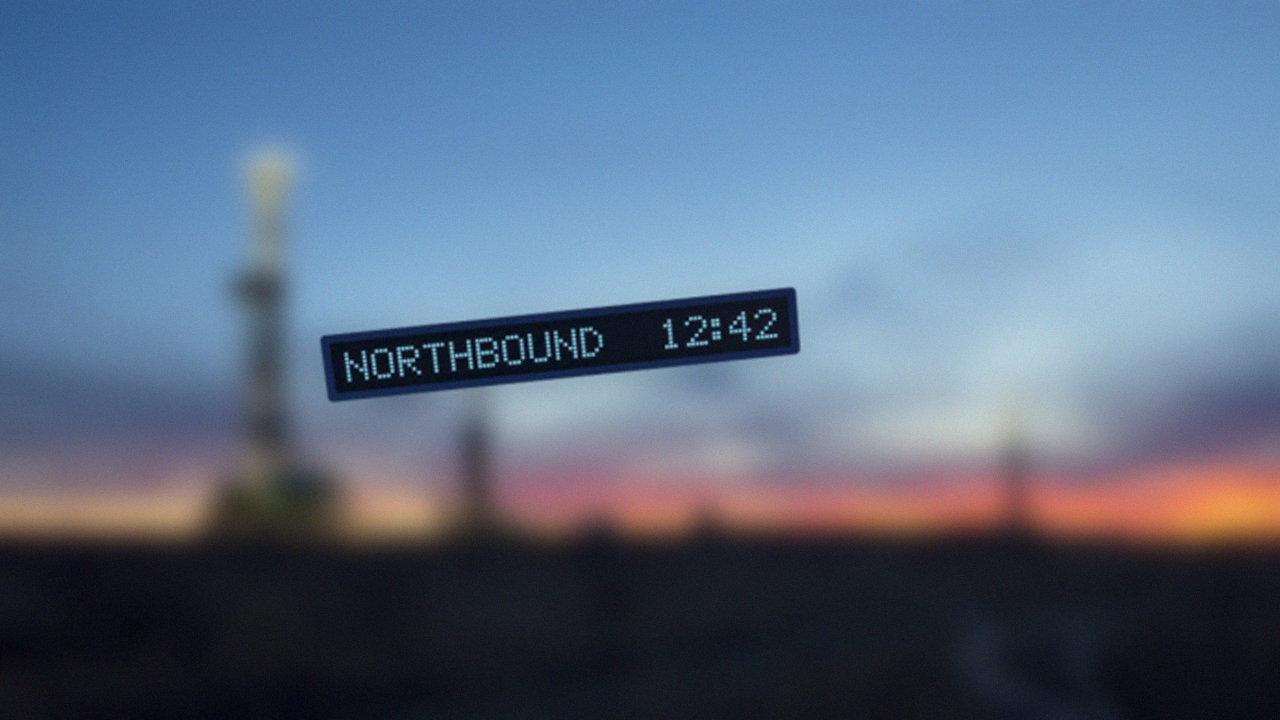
{"hour": 12, "minute": 42}
